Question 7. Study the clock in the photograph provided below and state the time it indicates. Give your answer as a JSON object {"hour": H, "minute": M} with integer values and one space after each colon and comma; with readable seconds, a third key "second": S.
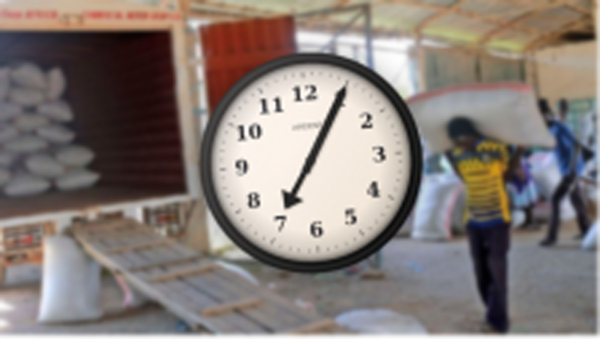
{"hour": 7, "minute": 5}
